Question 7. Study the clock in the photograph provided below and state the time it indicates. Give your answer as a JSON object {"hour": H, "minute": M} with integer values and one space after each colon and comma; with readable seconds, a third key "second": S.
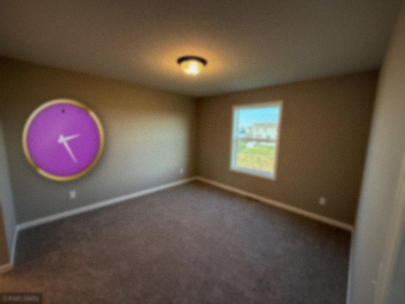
{"hour": 2, "minute": 25}
